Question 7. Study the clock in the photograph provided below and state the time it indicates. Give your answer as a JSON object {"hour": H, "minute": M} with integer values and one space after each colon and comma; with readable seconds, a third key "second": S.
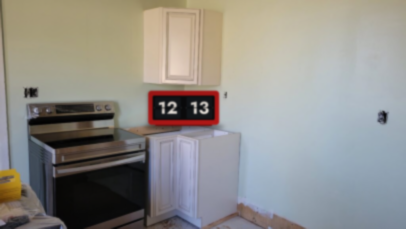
{"hour": 12, "minute": 13}
